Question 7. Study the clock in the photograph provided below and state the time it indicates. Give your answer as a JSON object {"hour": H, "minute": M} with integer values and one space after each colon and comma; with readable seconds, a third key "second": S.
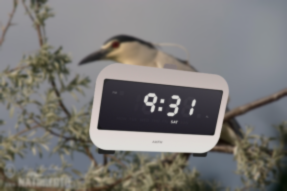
{"hour": 9, "minute": 31}
